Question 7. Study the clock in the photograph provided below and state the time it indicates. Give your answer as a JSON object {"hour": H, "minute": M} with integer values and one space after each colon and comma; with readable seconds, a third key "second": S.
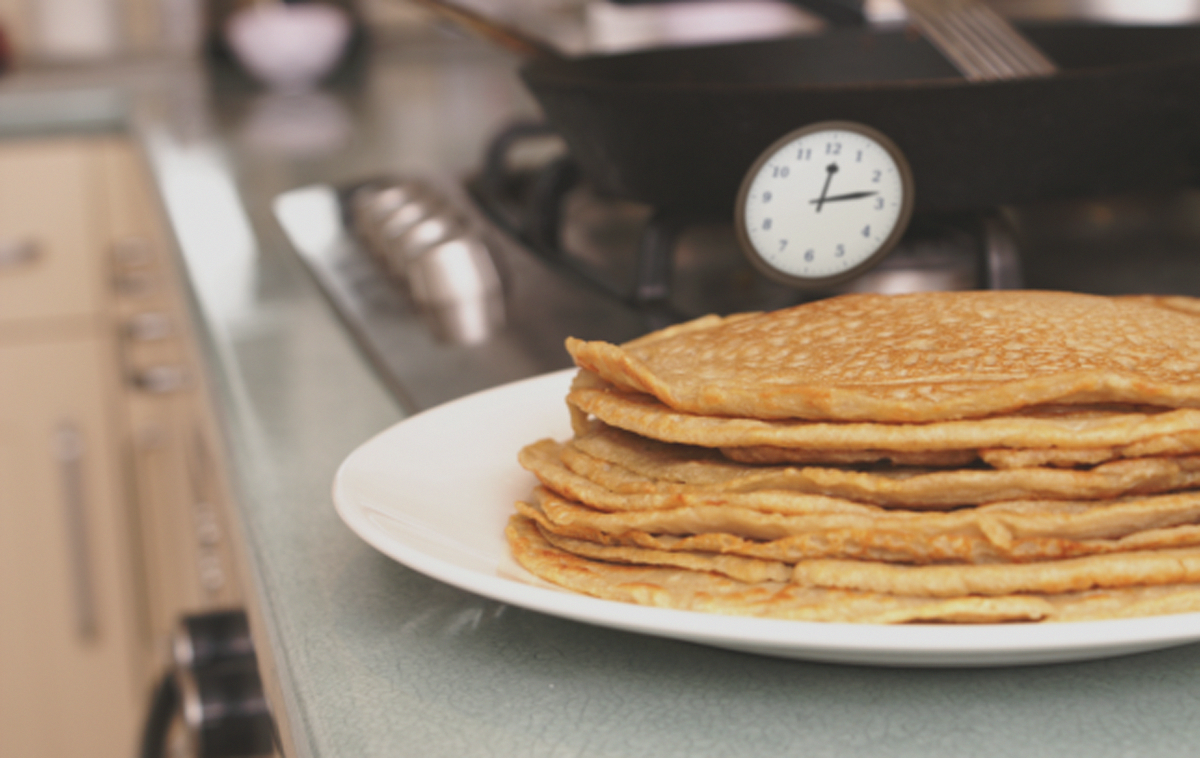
{"hour": 12, "minute": 13}
